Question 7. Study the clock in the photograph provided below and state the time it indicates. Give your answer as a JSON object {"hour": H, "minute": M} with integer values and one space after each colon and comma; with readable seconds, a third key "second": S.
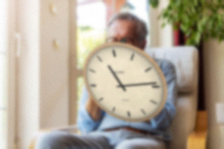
{"hour": 11, "minute": 14}
